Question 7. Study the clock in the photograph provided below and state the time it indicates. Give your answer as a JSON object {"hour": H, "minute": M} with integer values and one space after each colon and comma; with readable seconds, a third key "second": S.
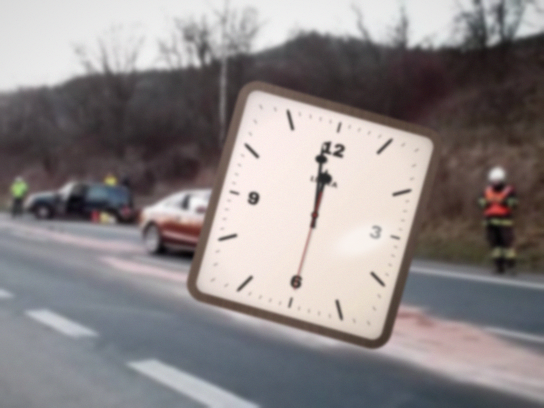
{"hour": 11, "minute": 58, "second": 30}
